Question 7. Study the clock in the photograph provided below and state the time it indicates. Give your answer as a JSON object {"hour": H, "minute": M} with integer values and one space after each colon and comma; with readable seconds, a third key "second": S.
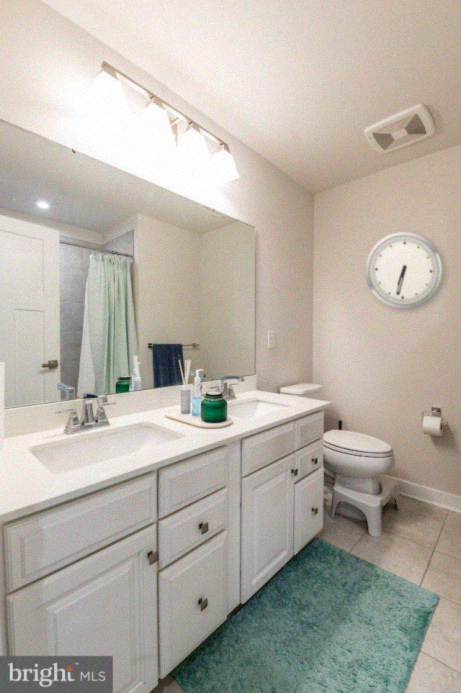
{"hour": 6, "minute": 32}
